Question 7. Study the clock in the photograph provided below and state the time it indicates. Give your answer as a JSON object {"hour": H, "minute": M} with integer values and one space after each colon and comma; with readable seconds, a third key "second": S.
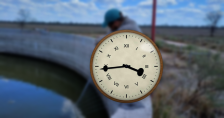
{"hour": 3, "minute": 44}
